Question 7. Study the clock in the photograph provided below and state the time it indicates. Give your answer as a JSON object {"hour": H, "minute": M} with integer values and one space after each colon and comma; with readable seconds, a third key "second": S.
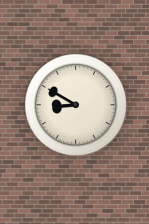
{"hour": 8, "minute": 50}
